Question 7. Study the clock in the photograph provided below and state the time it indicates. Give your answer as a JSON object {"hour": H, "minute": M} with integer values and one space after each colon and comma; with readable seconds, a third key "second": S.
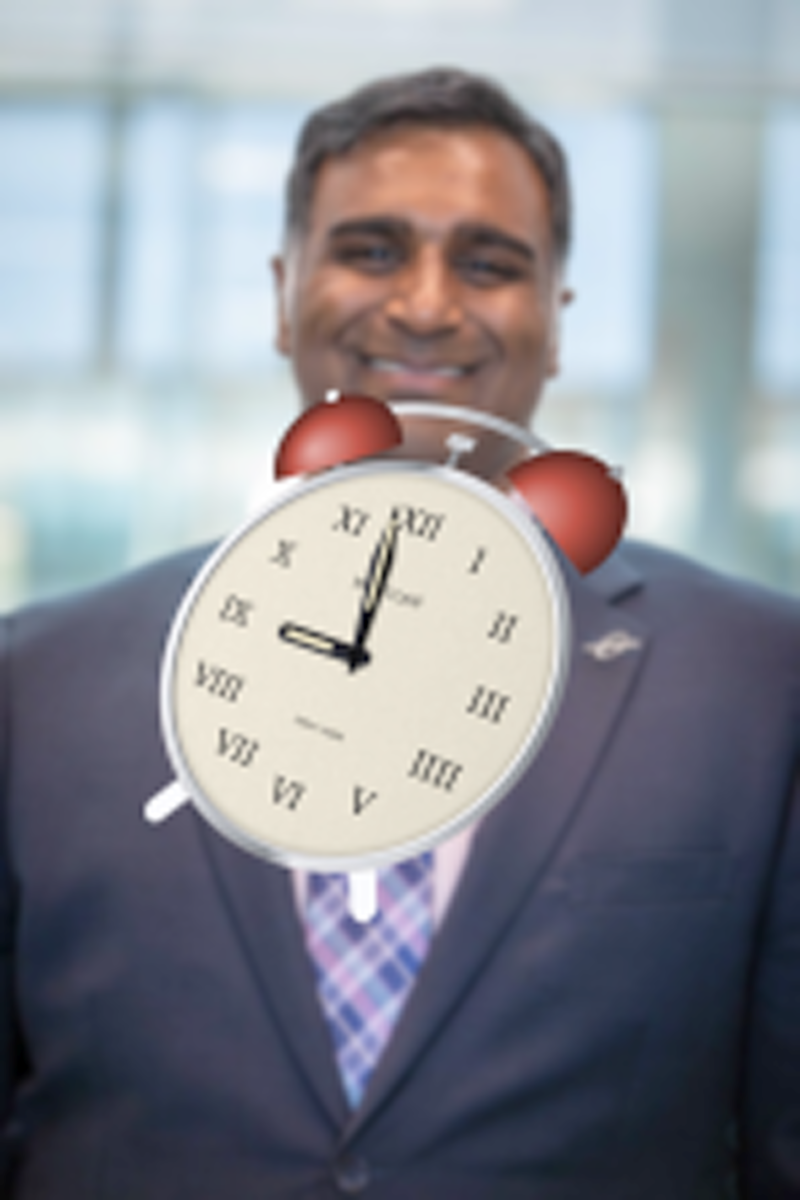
{"hour": 8, "minute": 58}
